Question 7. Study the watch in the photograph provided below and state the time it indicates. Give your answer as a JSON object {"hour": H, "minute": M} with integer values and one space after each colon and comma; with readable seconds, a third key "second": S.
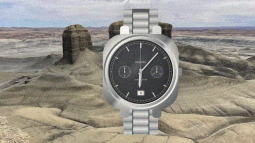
{"hour": 6, "minute": 7}
